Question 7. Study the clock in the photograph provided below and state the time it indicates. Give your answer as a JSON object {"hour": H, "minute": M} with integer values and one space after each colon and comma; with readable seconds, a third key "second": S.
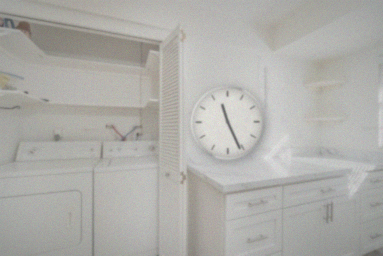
{"hour": 11, "minute": 26}
